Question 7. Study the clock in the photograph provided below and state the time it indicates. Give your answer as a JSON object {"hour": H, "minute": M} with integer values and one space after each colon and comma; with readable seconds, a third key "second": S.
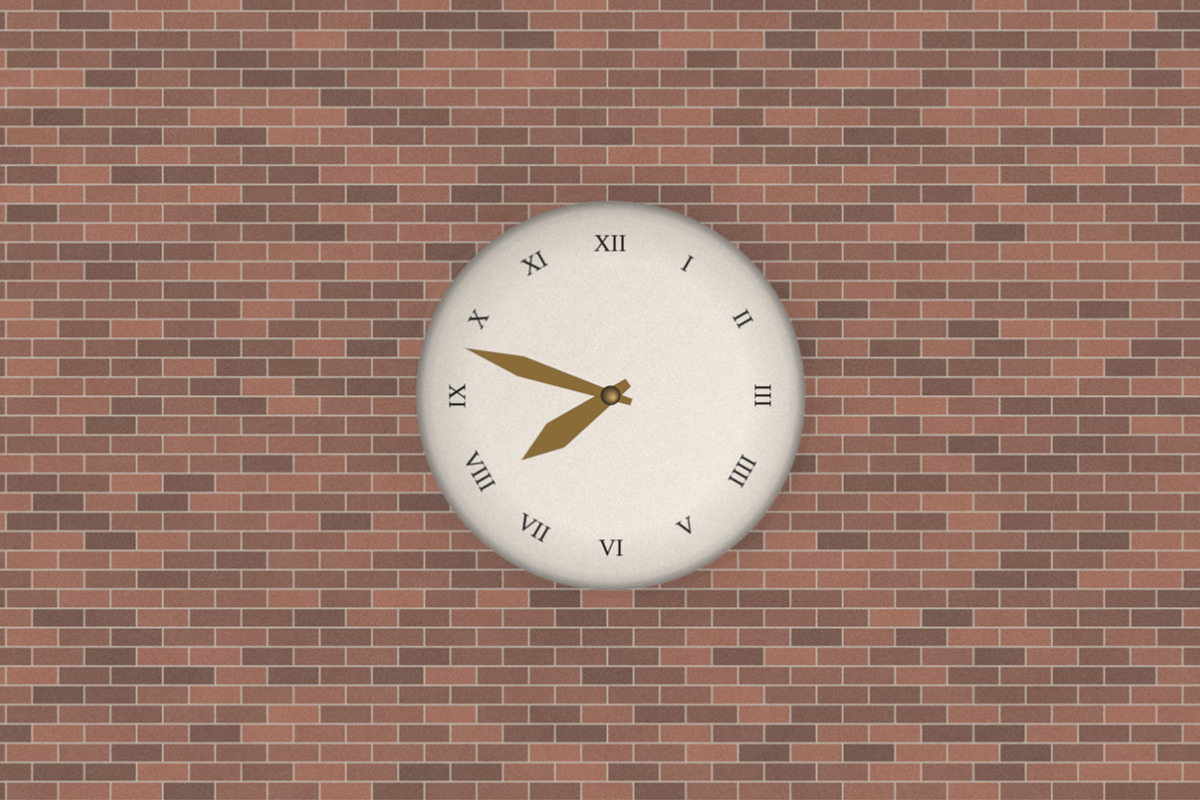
{"hour": 7, "minute": 48}
